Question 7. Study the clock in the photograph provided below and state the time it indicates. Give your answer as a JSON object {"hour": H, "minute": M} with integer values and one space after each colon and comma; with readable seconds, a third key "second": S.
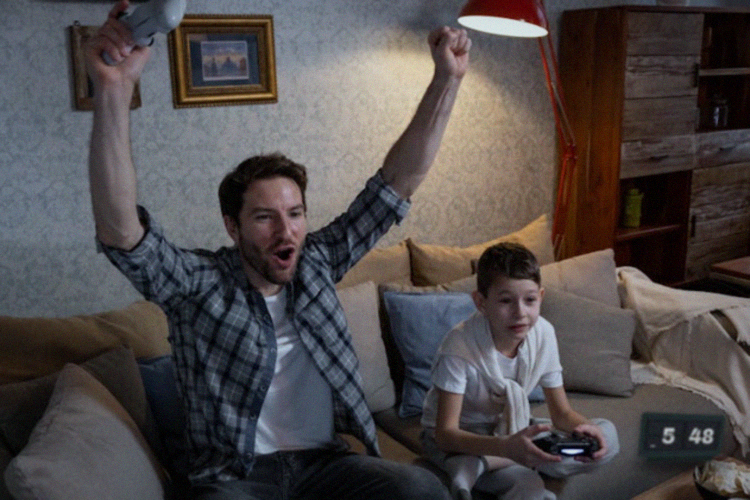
{"hour": 5, "minute": 48}
